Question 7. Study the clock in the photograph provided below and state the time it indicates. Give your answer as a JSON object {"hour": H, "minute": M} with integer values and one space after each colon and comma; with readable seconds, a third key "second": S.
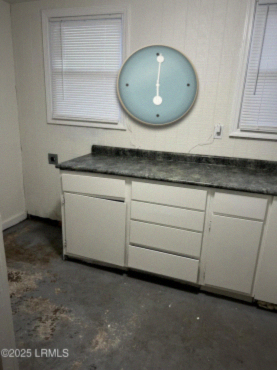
{"hour": 6, "minute": 1}
